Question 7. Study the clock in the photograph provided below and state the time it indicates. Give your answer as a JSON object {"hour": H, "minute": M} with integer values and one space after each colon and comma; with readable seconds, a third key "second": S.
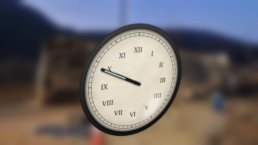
{"hour": 9, "minute": 49}
